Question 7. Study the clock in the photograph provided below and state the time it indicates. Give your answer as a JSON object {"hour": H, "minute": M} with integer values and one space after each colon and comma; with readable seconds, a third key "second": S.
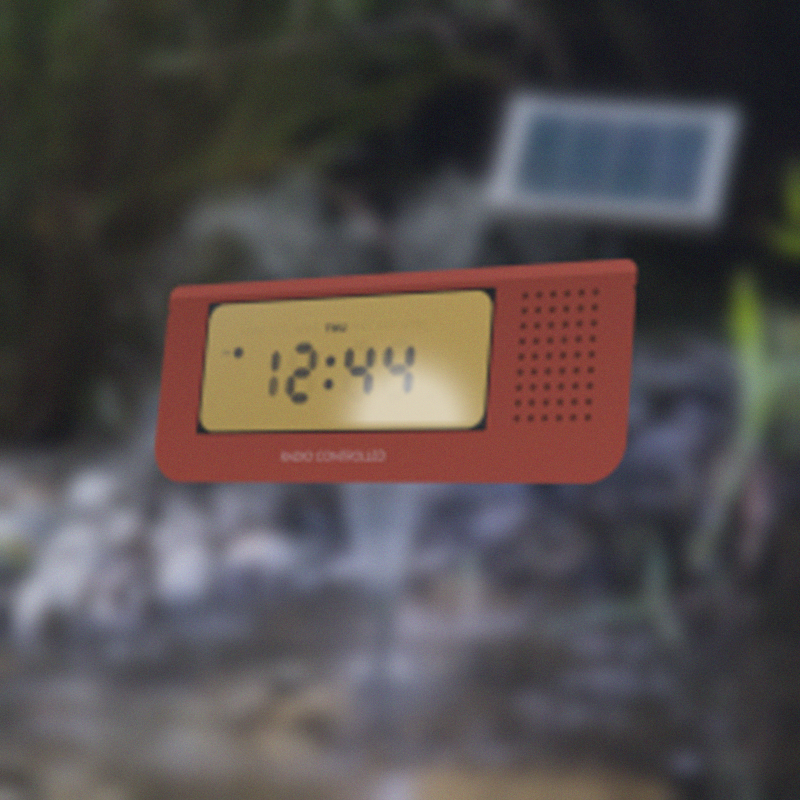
{"hour": 12, "minute": 44}
